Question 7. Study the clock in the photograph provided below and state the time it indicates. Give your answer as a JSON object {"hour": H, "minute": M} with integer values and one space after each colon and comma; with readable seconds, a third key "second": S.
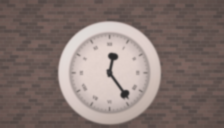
{"hour": 12, "minute": 24}
